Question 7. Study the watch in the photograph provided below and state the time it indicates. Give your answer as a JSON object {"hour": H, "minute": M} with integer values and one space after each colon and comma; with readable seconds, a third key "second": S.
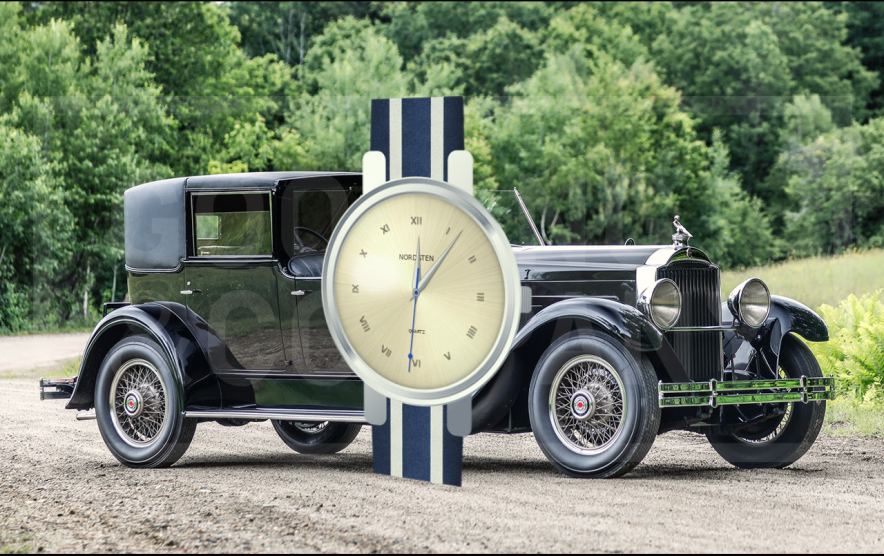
{"hour": 12, "minute": 6, "second": 31}
